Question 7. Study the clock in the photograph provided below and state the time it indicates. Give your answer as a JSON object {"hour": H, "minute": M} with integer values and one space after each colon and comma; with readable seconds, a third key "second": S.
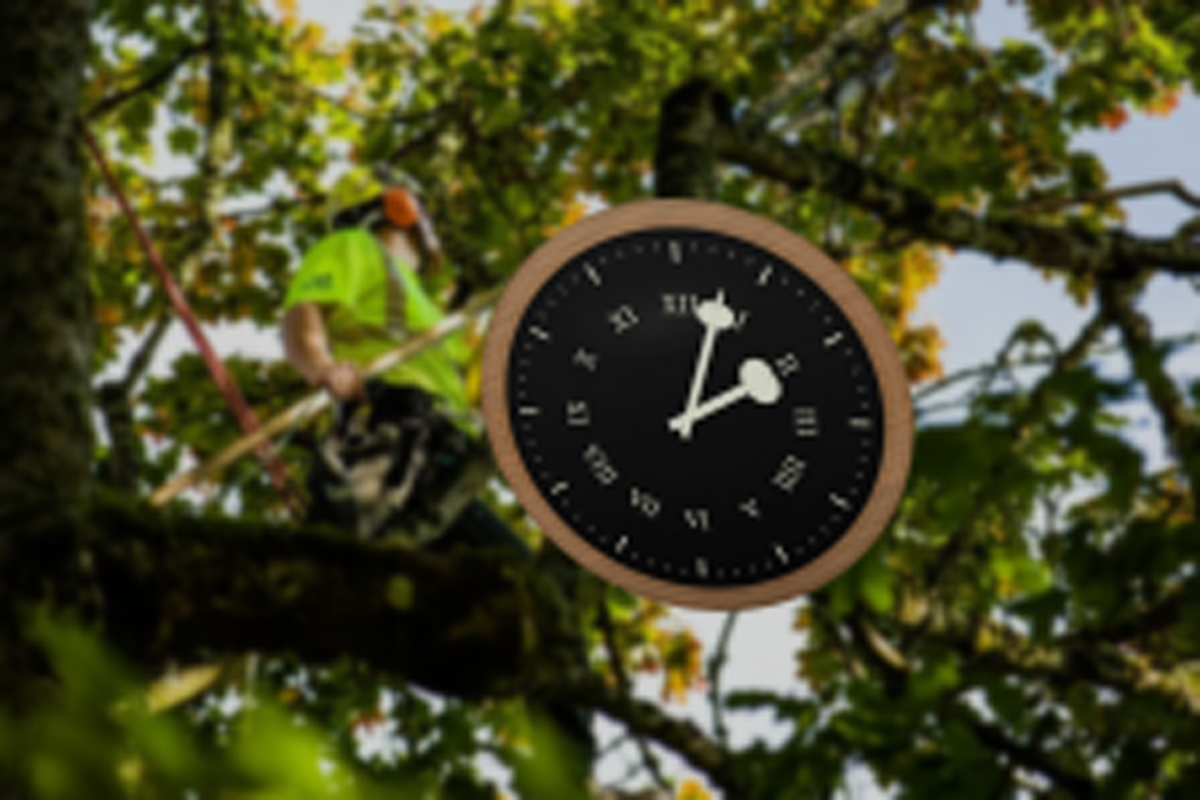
{"hour": 2, "minute": 3}
